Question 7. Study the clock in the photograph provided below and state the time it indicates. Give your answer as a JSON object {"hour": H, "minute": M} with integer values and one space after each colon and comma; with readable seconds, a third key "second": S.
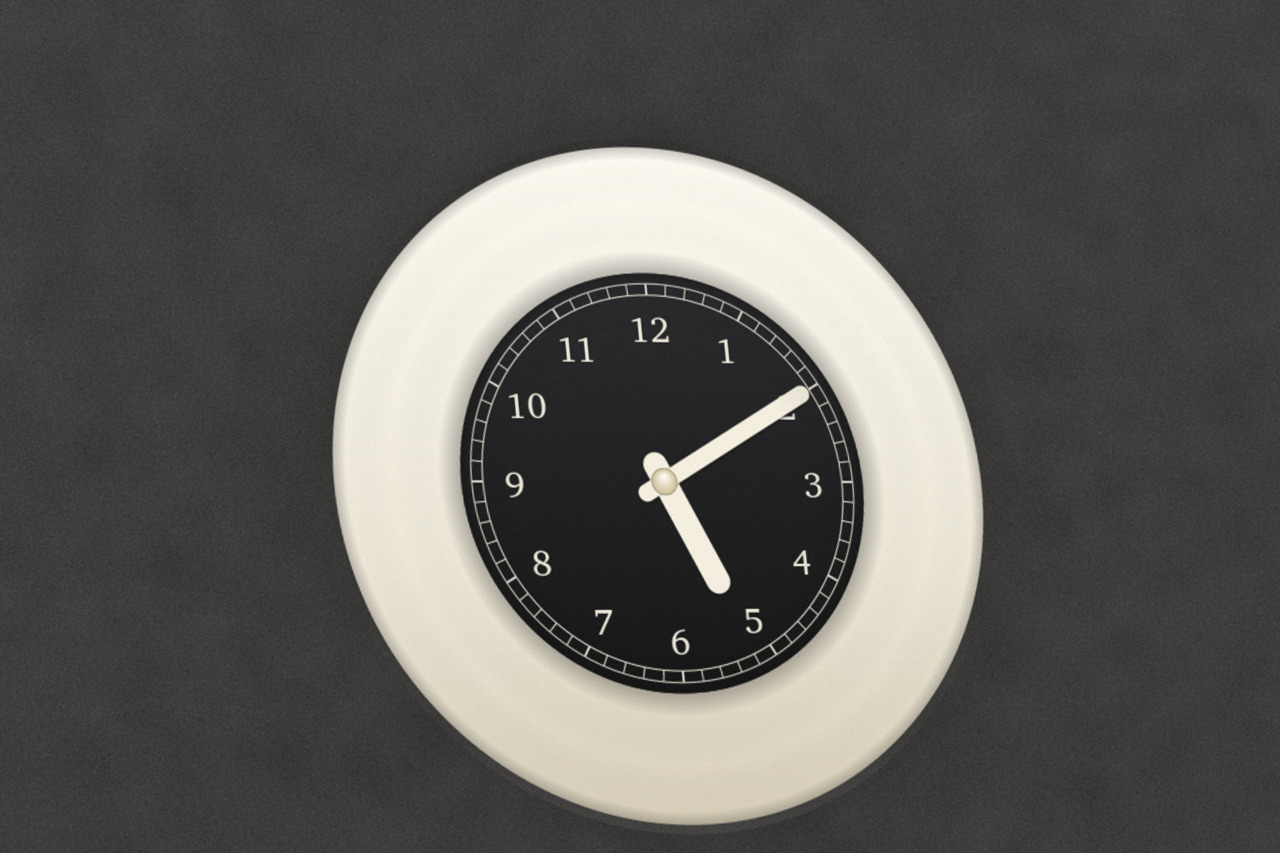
{"hour": 5, "minute": 10}
